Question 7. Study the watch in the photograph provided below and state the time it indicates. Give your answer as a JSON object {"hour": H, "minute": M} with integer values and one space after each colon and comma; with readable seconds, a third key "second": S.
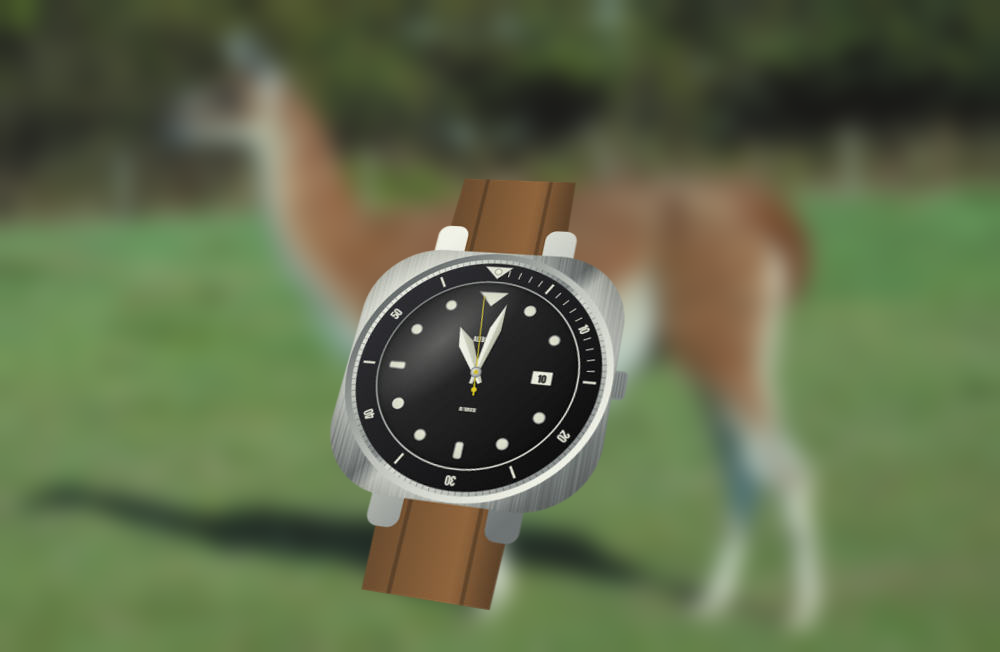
{"hour": 11, "minute": 1, "second": 59}
